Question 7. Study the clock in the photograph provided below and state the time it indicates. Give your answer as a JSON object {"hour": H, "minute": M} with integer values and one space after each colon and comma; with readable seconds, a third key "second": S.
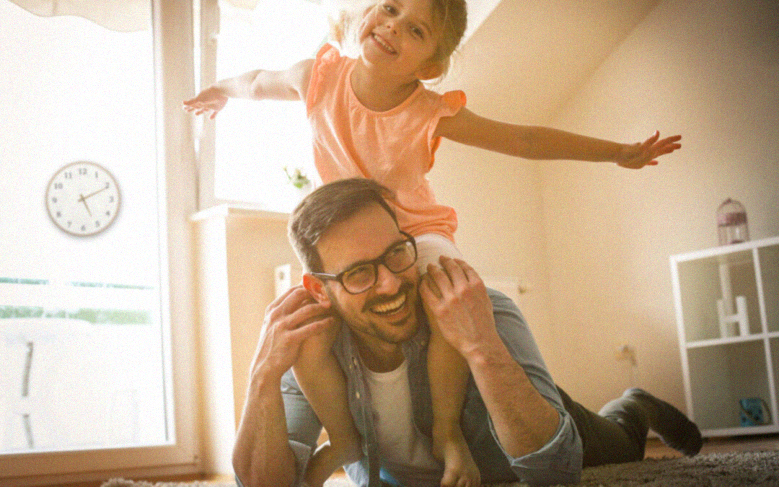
{"hour": 5, "minute": 11}
